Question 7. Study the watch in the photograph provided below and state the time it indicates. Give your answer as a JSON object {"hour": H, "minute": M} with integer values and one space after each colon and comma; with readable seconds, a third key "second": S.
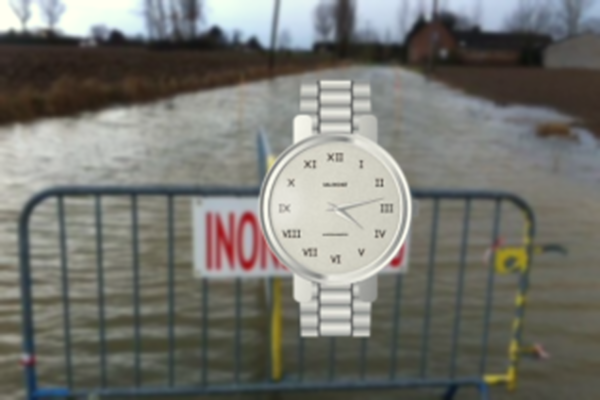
{"hour": 4, "minute": 13}
